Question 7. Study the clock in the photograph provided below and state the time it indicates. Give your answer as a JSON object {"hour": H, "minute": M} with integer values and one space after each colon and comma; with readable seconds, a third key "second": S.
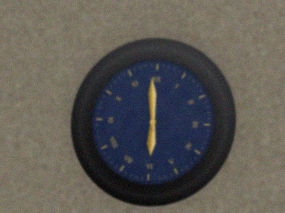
{"hour": 5, "minute": 59}
